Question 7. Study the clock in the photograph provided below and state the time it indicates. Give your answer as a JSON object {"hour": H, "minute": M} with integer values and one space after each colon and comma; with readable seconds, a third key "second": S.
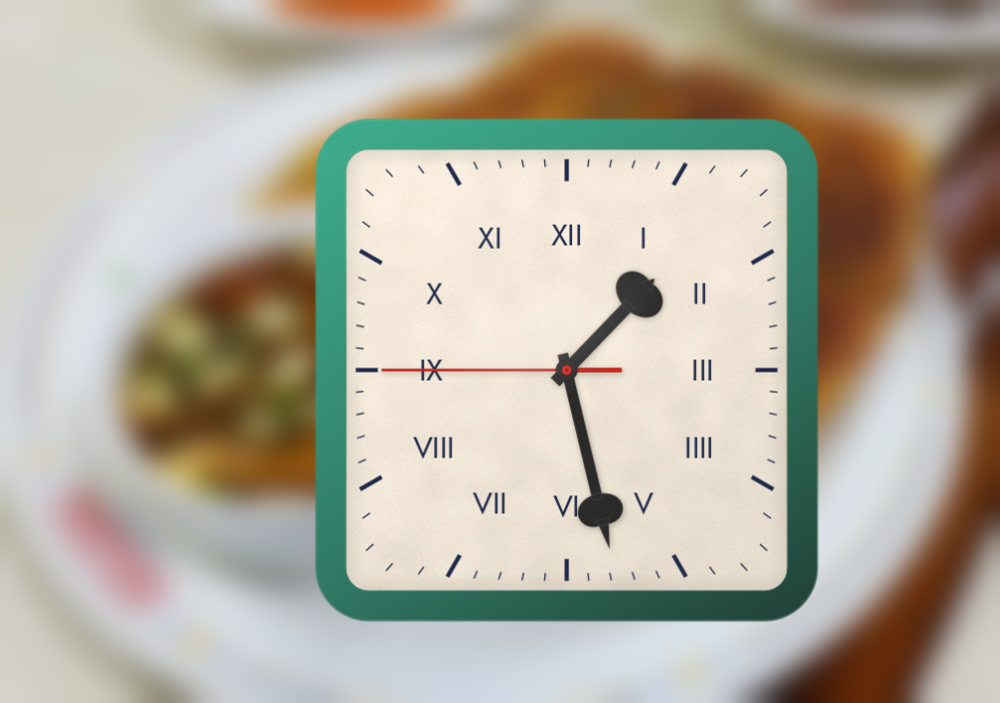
{"hour": 1, "minute": 27, "second": 45}
